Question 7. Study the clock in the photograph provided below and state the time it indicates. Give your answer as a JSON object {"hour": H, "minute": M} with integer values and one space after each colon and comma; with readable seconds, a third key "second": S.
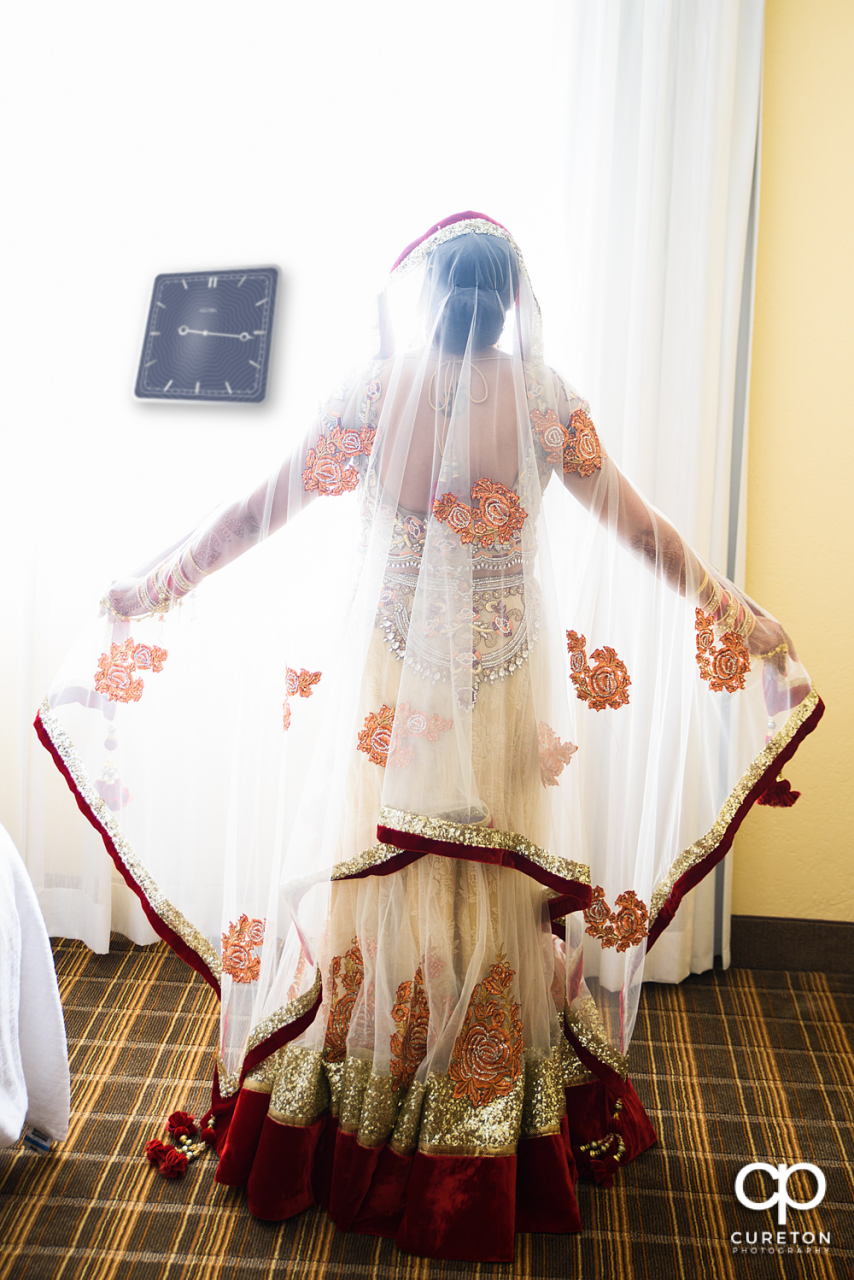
{"hour": 9, "minute": 16}
